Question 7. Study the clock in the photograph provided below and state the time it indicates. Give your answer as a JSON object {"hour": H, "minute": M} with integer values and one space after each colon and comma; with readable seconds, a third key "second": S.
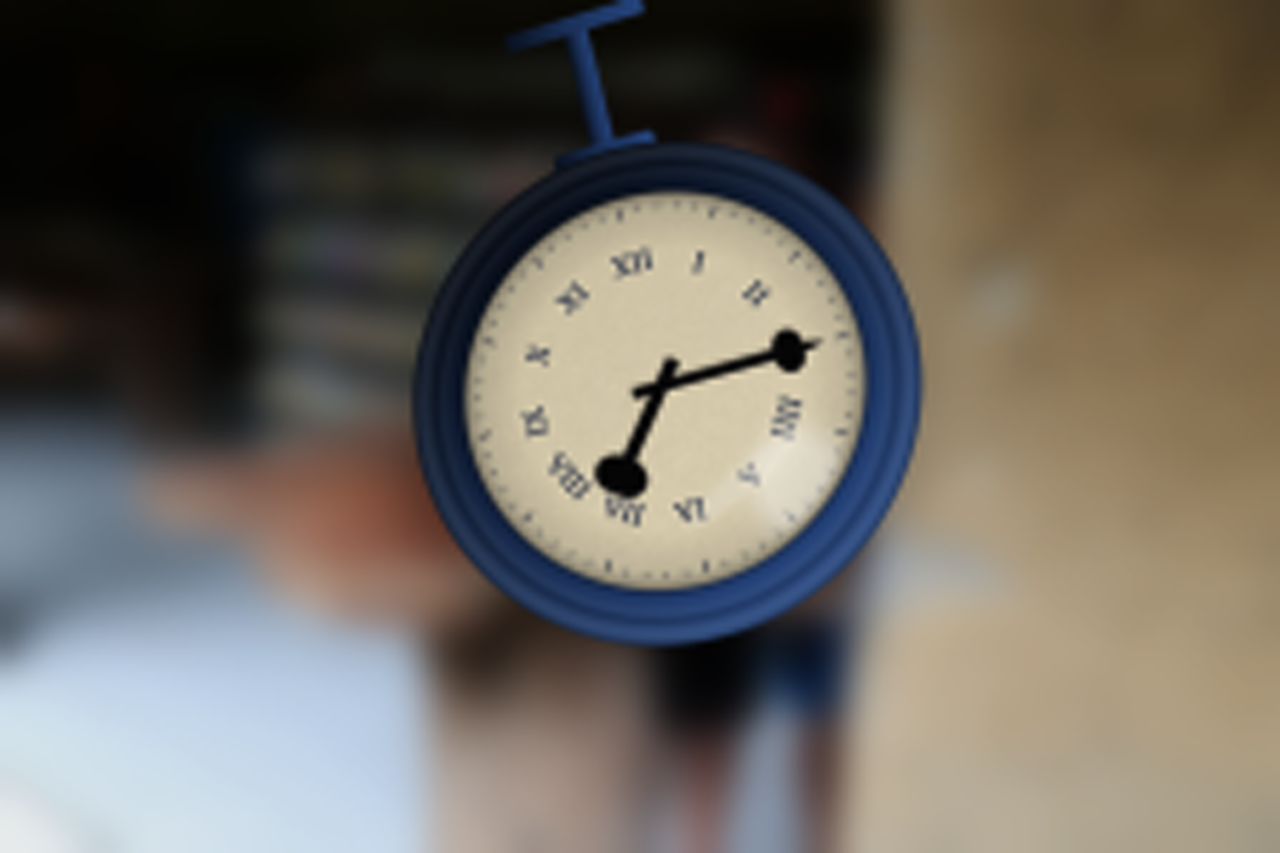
{"hour": 7, "minute": 15}
